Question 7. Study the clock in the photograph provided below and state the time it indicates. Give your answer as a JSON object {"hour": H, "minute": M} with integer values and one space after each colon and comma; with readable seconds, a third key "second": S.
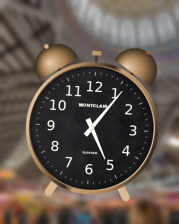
{"hour": 5, "minute": 6}
